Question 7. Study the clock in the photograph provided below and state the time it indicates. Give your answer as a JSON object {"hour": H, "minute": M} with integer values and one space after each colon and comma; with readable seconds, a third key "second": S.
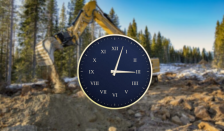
{"hour": 3, "minute": 3}
